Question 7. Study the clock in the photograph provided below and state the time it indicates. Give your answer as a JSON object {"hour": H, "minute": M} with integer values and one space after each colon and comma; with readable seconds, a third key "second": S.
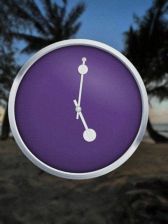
{"hour": 5, "minute": 0}
